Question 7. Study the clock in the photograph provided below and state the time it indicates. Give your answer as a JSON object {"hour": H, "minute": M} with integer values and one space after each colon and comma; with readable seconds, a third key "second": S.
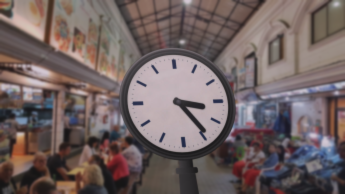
{"hour": 3, "minute": 24}
